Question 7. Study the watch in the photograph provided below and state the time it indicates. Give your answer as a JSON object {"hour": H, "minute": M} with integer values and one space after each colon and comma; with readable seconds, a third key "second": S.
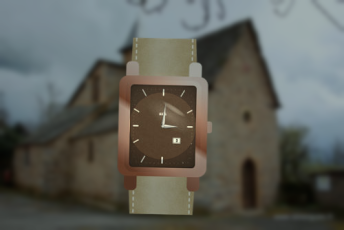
{"hour": 3, "minute": 1}
